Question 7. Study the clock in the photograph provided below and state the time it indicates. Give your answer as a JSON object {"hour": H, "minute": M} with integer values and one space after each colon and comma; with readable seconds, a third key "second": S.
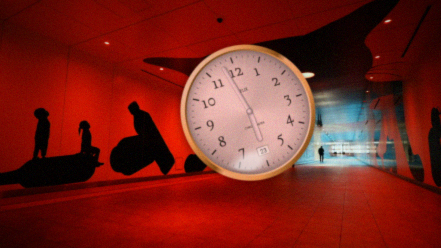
{"hour": 5, "minute": 58}
